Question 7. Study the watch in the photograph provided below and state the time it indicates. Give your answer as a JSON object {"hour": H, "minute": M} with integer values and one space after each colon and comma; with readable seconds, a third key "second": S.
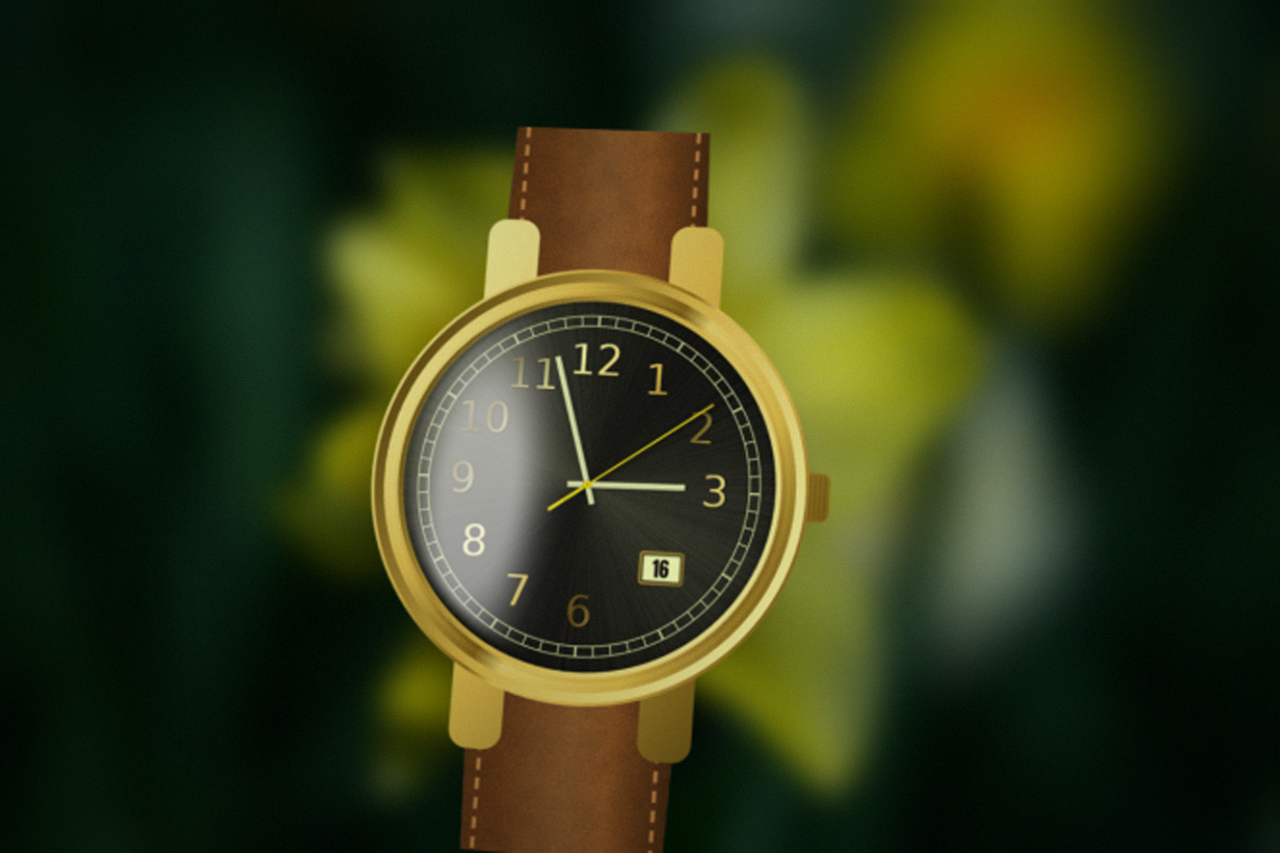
{"hour": 2, "minute": 57, "second": 9}
